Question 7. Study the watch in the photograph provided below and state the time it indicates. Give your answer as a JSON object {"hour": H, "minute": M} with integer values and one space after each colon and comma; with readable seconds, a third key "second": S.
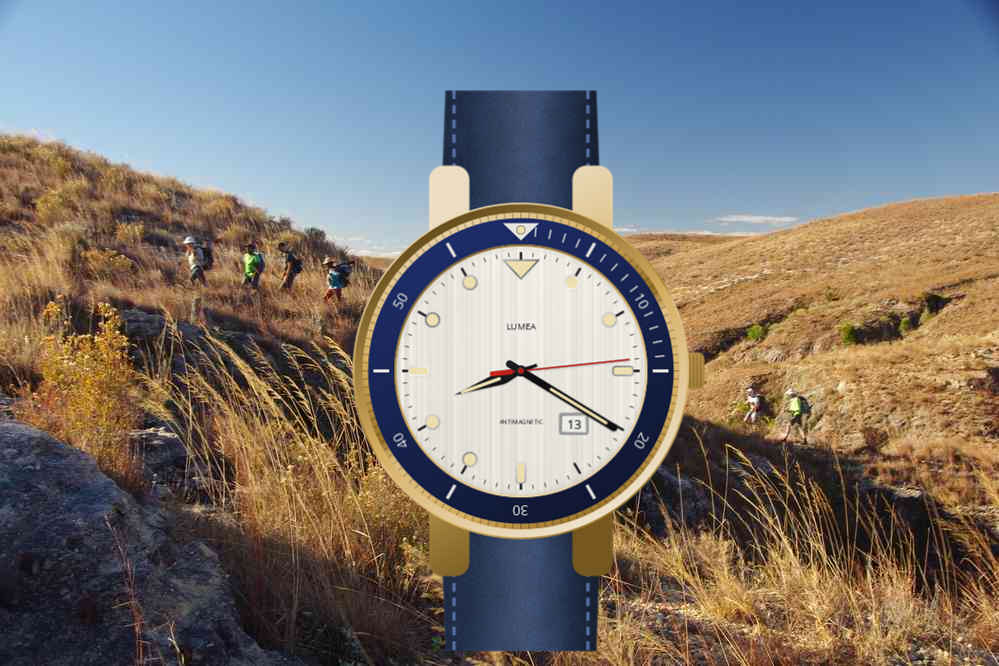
{"hour": 8, "minute": 20, "second": 14}
